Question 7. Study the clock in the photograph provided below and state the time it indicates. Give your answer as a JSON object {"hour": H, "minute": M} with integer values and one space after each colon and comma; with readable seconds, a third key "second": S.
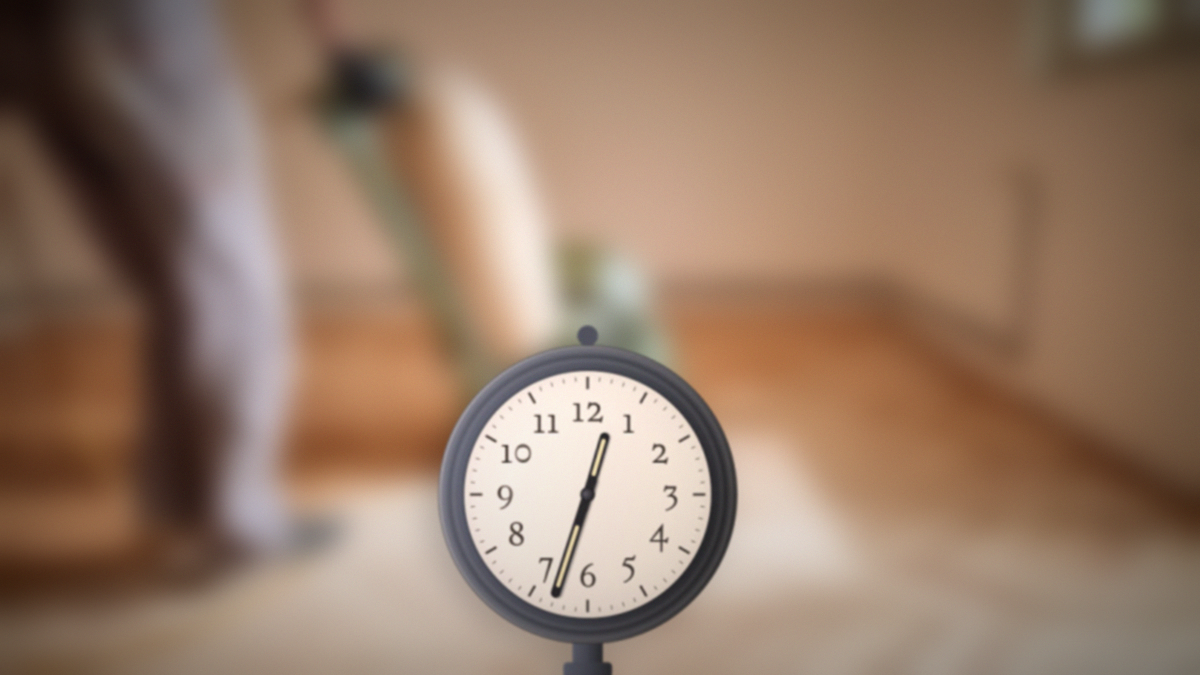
{"hour": 12, "minute": 33}
